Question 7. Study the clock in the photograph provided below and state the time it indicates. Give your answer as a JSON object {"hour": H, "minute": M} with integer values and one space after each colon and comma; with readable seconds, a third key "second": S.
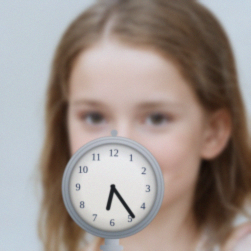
{"hour": 6, "minute": 24}
